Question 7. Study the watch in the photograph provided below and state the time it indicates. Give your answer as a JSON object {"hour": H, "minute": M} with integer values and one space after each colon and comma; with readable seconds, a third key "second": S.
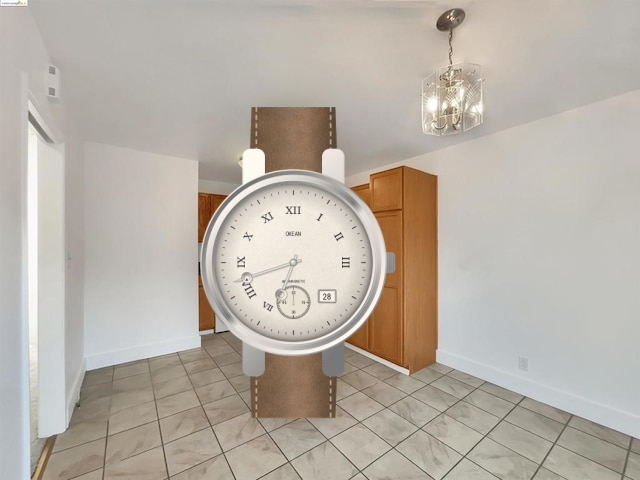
{"hour": 6, "minute": 42}
